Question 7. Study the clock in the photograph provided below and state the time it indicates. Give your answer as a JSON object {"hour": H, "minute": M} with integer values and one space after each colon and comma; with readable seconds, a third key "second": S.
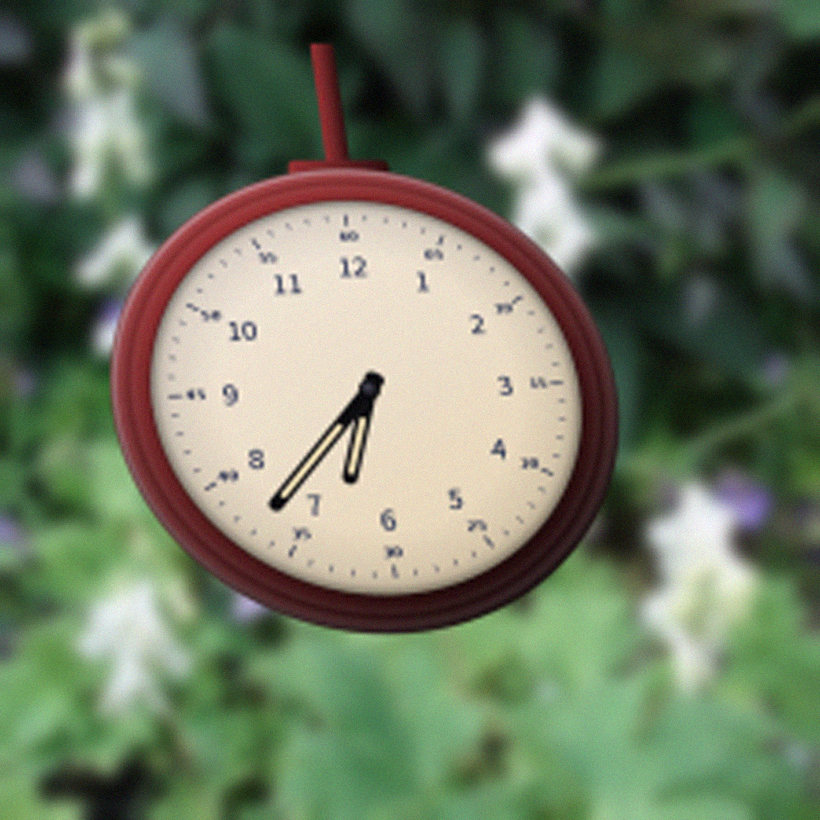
{"hour": 6, "minute": 37}
